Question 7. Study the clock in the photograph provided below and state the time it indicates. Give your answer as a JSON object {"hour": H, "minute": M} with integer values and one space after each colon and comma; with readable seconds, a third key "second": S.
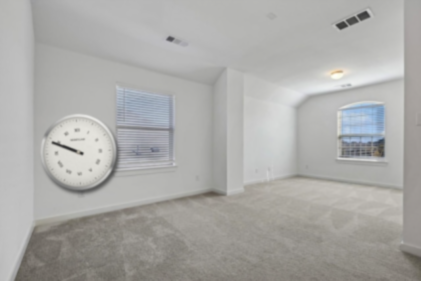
{"hour": 9, "minute": 49}
